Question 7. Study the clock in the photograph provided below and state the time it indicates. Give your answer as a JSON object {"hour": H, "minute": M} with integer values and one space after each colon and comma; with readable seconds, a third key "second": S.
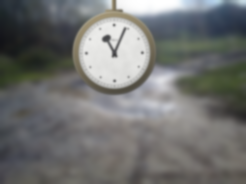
{"hour": 11, "minute": 4}
